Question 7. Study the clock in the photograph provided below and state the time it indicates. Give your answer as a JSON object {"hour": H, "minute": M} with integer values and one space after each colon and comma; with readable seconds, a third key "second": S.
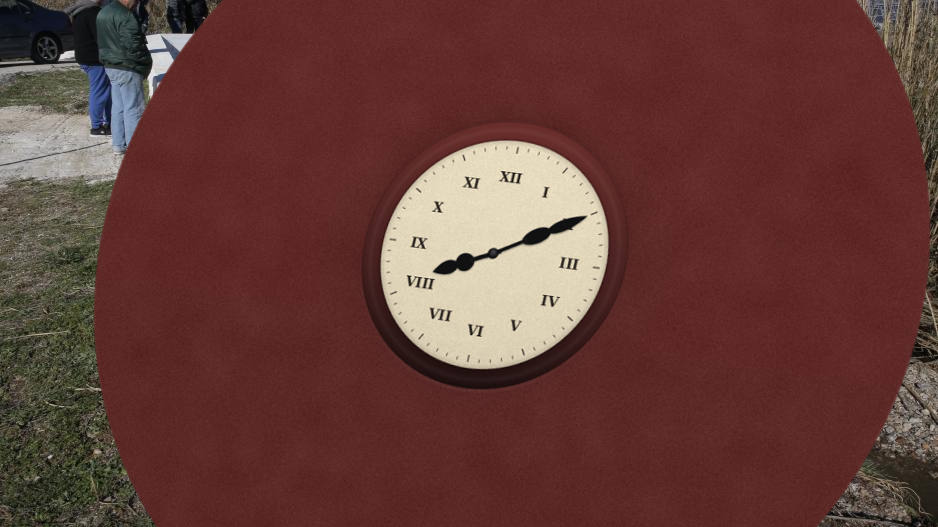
{"hour": 8, "minute": 10}
